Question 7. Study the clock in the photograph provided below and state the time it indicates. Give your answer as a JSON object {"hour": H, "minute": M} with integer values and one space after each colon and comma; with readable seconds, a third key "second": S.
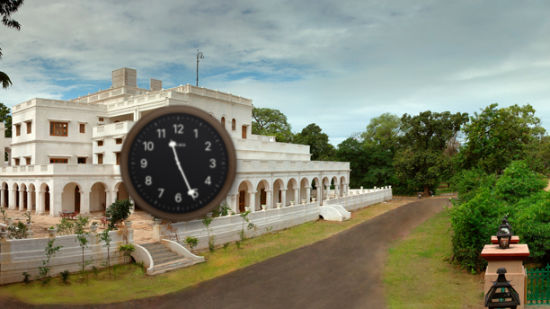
{"hour": 11, "minute": 26}
